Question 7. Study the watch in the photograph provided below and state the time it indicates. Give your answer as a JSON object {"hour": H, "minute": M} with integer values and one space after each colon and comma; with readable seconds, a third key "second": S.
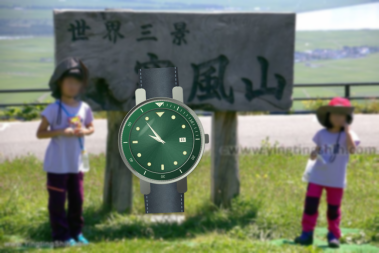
{"hour": 9, "minute": 54}
